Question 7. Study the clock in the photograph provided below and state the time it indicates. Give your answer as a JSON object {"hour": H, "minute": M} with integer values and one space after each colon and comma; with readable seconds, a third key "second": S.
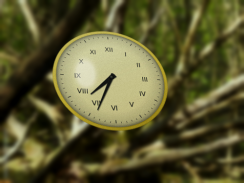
{"hour": 7, "minute": 34}
